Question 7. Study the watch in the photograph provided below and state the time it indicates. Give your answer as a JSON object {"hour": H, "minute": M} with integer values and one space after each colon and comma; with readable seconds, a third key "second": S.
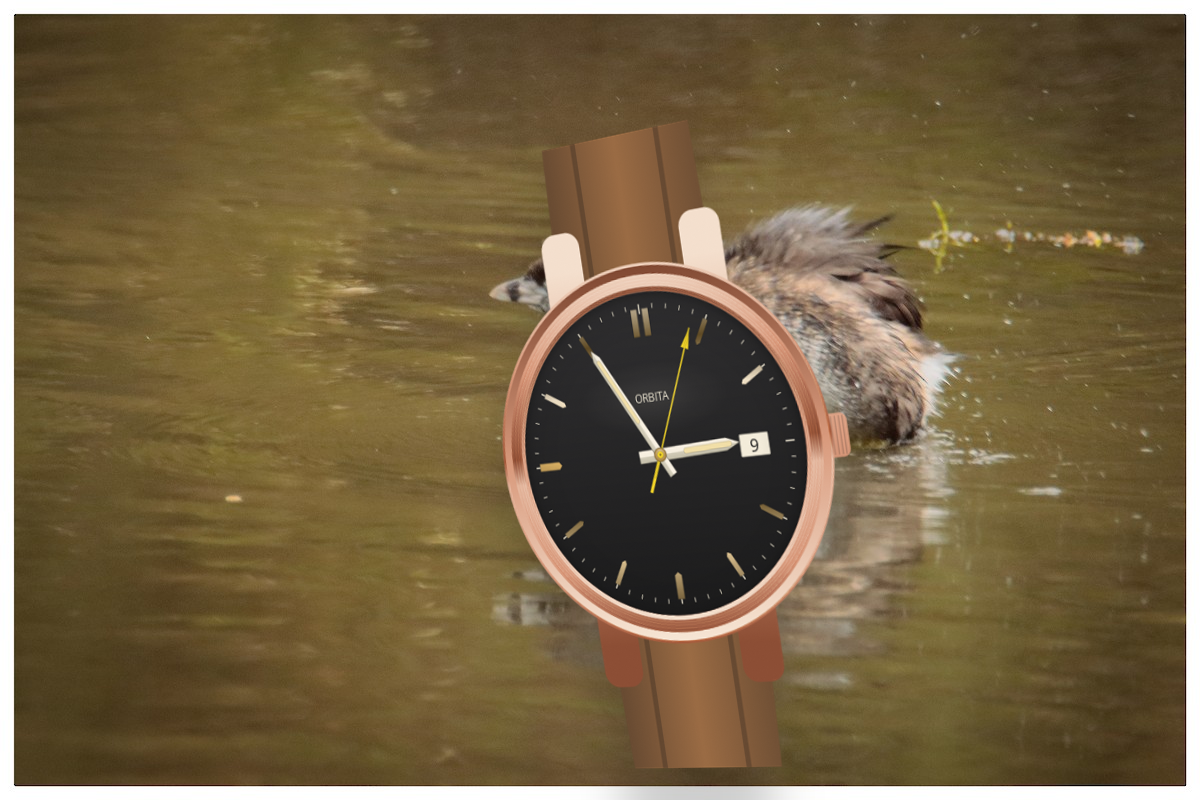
{"hour": 2, "minute": 55, "second": 4}
